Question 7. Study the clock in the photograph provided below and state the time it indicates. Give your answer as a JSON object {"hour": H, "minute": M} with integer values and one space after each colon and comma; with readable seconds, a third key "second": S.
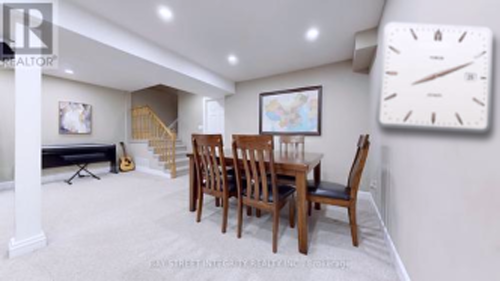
{"hour": 8, "minute": 11}
